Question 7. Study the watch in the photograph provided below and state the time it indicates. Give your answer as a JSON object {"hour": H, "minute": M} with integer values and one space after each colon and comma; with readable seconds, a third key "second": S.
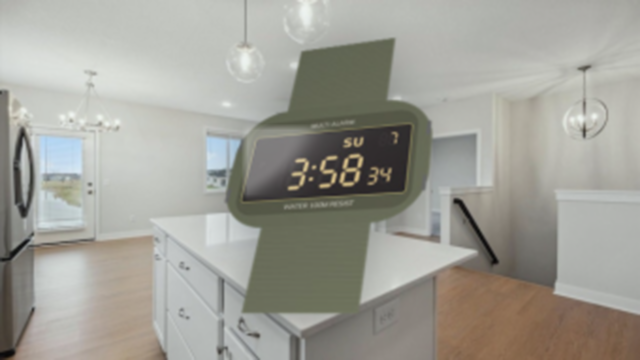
{"hour": 3, "minute": 58, "second": 34}
